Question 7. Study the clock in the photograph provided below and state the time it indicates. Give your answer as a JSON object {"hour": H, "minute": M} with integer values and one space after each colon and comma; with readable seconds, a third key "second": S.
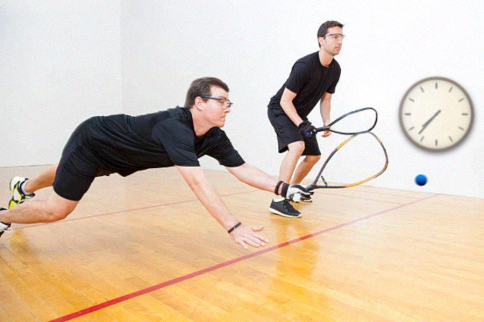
{"hour": 7, "minute": 37}
